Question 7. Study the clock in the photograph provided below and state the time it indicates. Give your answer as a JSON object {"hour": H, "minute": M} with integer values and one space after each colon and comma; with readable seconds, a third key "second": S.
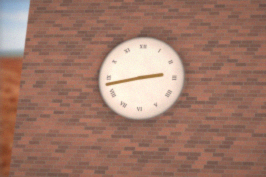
{"hour": 2, "minute": 43}
